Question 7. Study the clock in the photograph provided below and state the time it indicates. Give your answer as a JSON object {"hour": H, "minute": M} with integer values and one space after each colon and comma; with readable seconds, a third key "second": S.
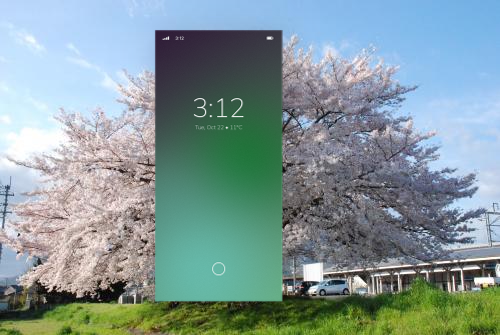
{"hour": 3, "minute": 12}
